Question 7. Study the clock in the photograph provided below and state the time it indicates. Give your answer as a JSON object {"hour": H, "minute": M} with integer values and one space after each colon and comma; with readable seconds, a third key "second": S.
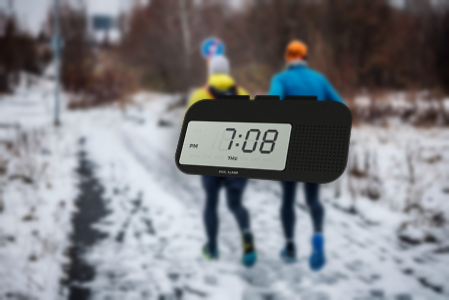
{"hour": 7, "minute": 8}
